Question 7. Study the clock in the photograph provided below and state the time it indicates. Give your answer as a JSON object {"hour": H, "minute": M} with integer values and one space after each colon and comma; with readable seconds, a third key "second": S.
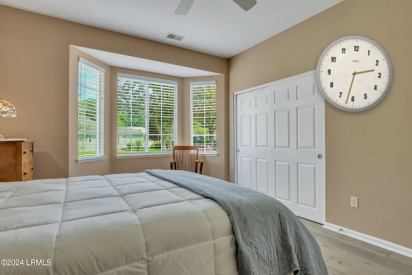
{"hour": 2, "minute": 32}
